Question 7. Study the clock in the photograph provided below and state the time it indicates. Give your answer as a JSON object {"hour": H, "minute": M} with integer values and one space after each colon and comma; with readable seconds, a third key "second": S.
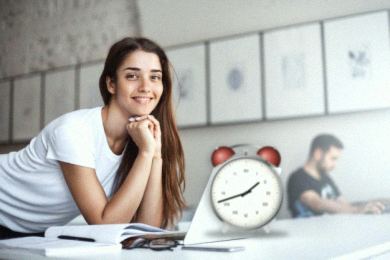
{"hour": 1, "minute": 42}
